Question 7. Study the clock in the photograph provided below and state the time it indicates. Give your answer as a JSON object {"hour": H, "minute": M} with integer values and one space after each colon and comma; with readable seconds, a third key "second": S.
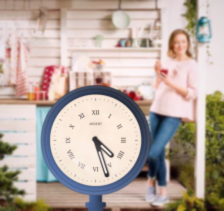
{"hour": 4, "minute": 27}
